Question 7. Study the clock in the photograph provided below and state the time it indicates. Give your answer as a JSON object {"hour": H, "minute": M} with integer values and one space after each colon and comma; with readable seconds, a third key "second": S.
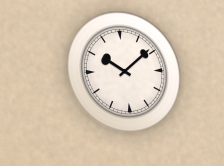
{"hour": 10, "minute": 9}
